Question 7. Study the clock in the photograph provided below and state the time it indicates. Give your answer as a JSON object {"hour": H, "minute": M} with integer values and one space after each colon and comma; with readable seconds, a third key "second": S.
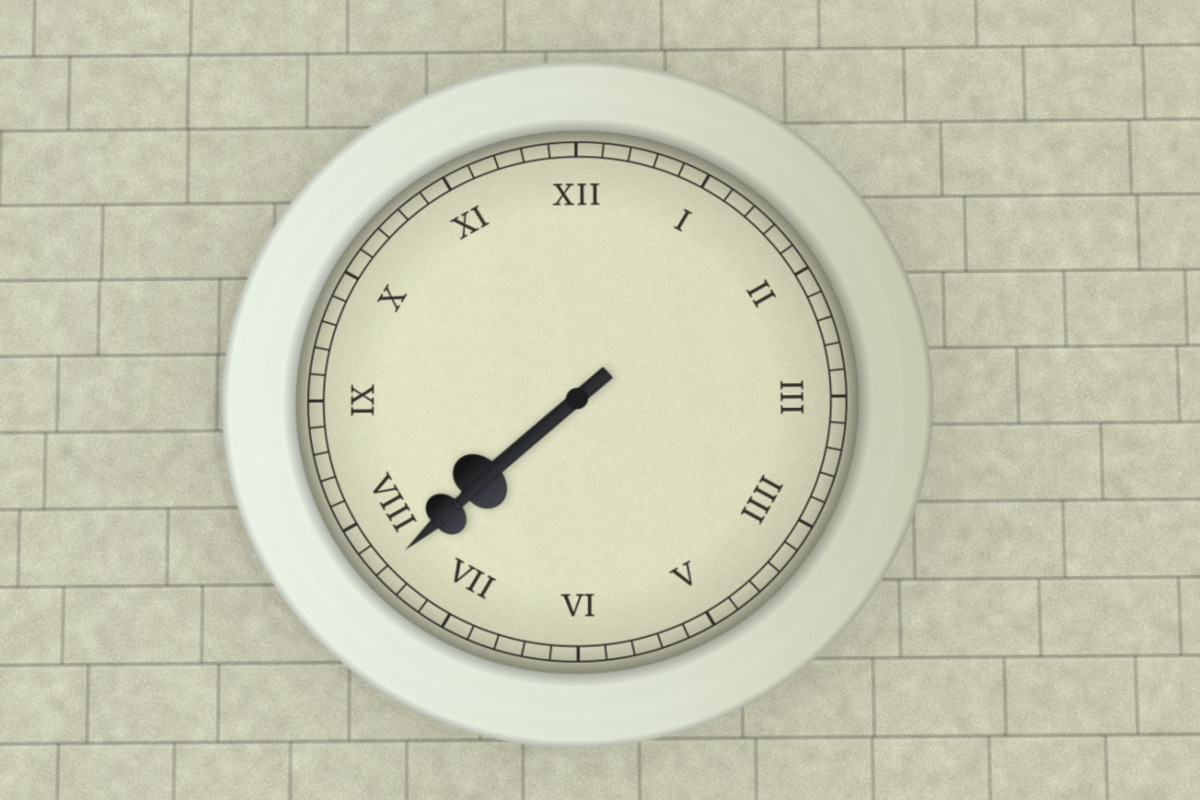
{"hour": 7, "minute": 38}
